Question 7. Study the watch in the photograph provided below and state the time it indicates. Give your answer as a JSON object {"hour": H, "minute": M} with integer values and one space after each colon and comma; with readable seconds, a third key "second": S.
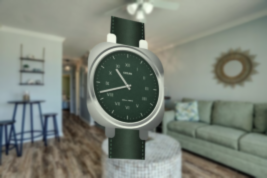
{"hour": 10, "minute": 42}
